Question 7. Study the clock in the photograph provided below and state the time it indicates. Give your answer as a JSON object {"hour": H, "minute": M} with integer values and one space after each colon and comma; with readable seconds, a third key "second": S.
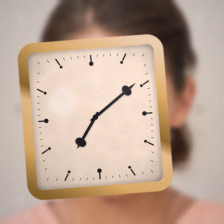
{"hour": 7, "minute": 9}
